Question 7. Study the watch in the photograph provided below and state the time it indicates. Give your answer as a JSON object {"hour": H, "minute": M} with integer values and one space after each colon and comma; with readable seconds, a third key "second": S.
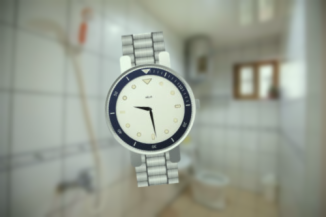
{"hour": 9, "minute": 29}
